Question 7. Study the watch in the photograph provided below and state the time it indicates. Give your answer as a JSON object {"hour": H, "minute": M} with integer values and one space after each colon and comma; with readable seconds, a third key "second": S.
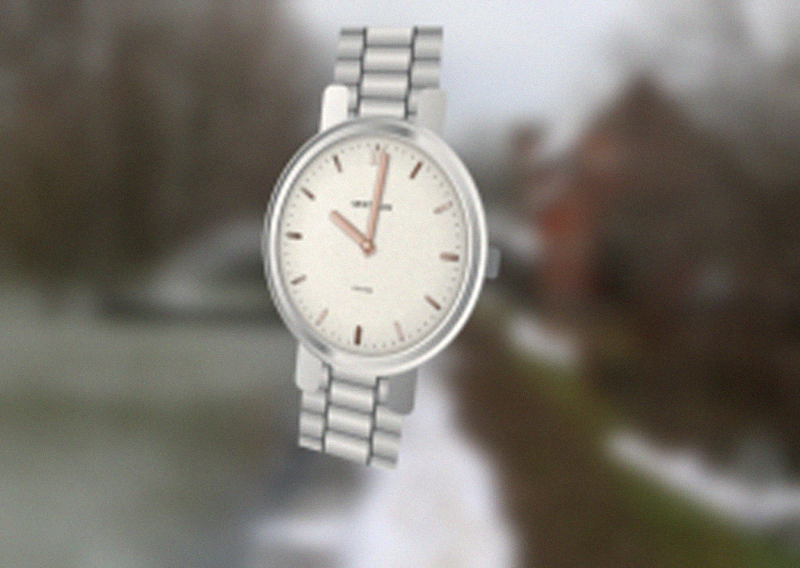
{"hour": 10, "minute": 1}
